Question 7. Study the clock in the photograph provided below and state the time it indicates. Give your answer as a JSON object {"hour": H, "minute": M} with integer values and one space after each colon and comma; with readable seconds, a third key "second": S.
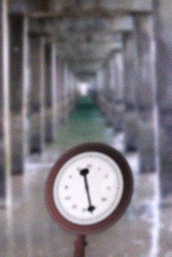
{"hour": 11, "minute": 27}
